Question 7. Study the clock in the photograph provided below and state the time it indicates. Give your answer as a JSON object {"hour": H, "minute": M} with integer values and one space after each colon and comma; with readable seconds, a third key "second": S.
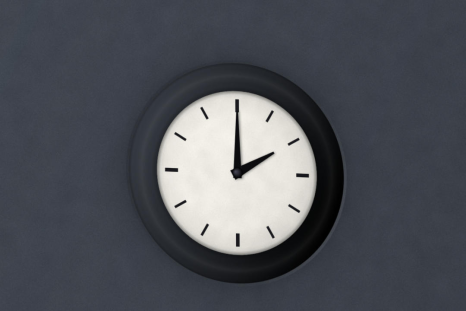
{"hour": 2, "minute": 0}
